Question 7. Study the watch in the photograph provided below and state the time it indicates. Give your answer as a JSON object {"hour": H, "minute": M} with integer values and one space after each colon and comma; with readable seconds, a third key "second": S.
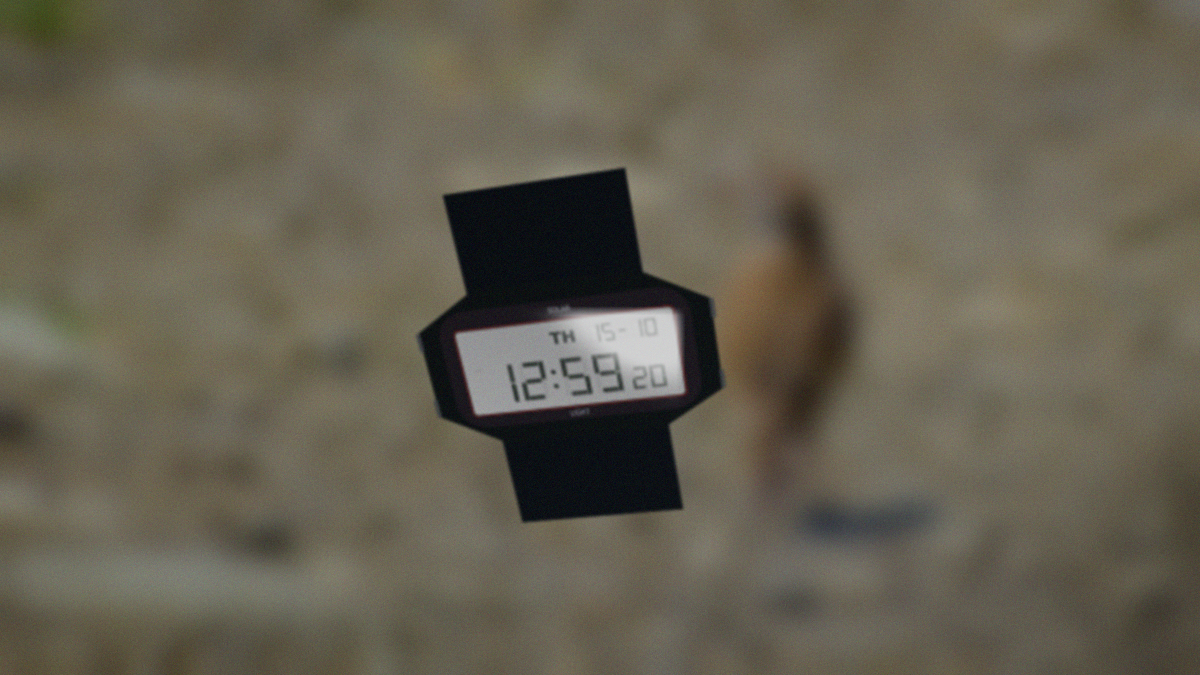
{"hour": 12, "minute": 59, "second": 20}
